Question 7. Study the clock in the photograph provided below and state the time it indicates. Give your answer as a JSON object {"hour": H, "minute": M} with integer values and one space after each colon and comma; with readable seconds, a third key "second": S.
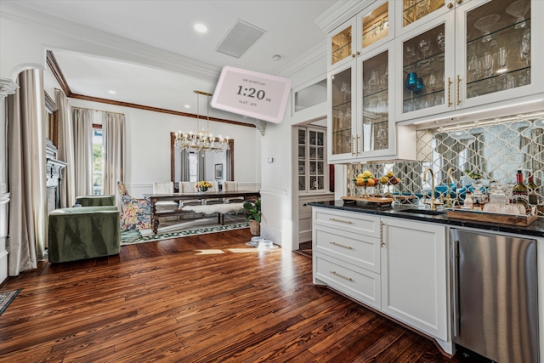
{"hour": 1, "minute": 20}
